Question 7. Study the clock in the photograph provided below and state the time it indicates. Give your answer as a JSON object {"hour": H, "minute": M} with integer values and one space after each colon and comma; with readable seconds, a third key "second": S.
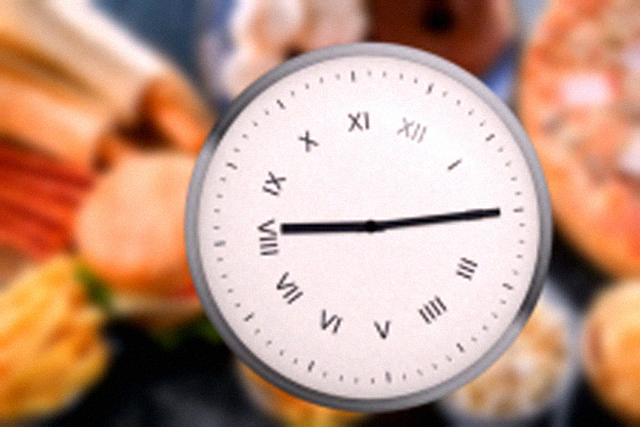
{"hour": 8, "minute": 10}
